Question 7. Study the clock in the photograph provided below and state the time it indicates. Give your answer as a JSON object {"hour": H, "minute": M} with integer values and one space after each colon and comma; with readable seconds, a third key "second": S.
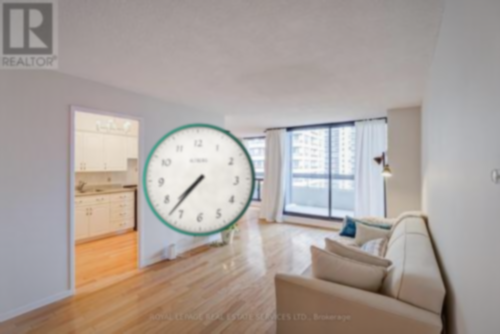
{"hour": 7, "minute": 37}
